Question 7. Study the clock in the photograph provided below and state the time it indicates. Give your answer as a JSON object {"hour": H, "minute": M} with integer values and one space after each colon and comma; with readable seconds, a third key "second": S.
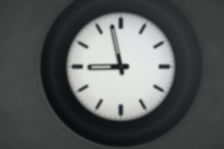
{"hour": 8, "minute": 58}
